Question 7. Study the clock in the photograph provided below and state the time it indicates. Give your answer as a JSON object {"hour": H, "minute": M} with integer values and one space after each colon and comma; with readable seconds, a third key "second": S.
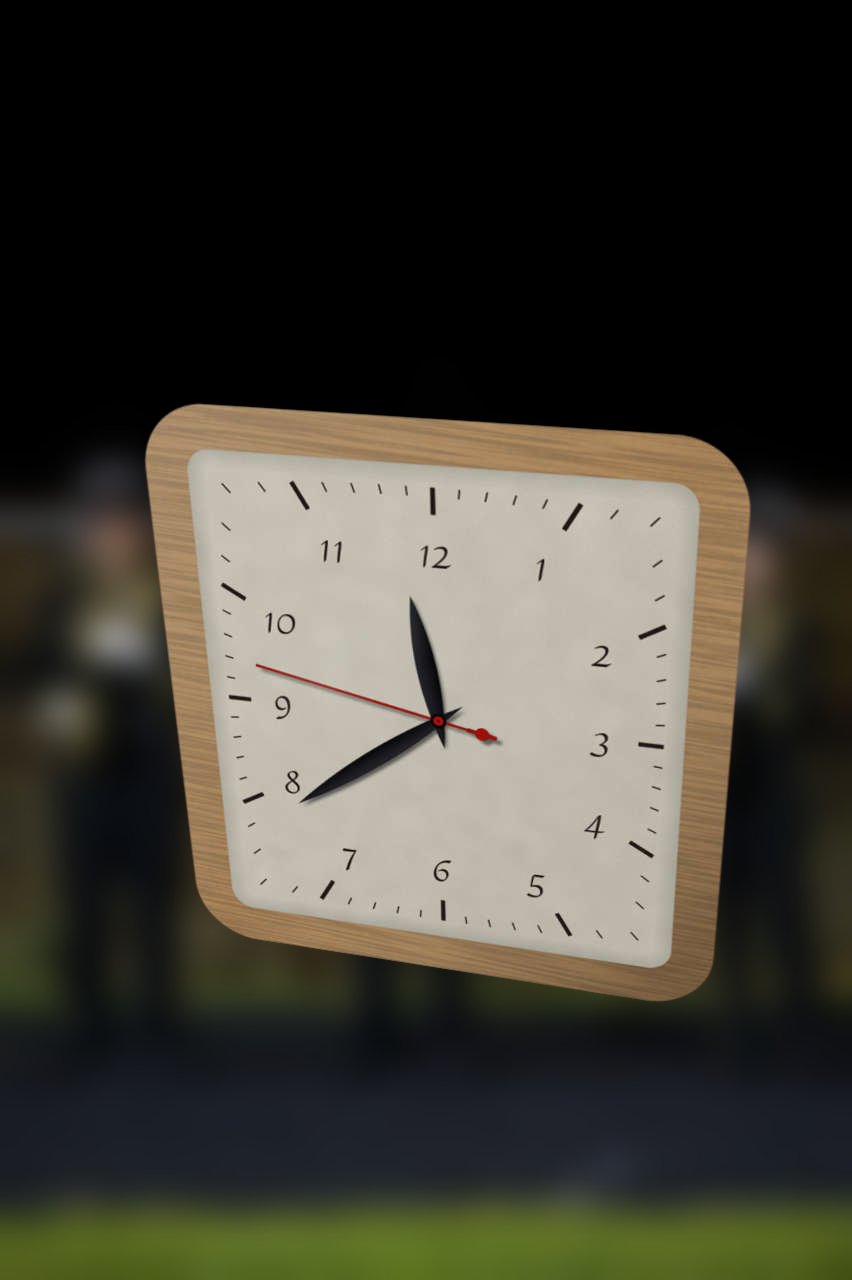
{"hour": 11, "minute": 38, "second": 47}
